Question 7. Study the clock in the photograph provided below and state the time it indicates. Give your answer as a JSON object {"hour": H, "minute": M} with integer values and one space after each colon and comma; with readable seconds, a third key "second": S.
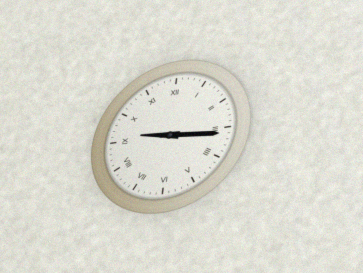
{"hour": 9, "minute": 16}
